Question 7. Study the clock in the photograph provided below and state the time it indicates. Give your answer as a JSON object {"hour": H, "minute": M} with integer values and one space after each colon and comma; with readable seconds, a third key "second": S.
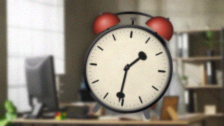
{"hour": 1, "minute": 31}
